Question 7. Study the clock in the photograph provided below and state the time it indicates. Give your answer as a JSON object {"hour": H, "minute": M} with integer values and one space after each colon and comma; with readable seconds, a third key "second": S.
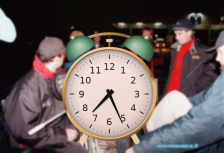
{"hour": 7, "minute": 26}
